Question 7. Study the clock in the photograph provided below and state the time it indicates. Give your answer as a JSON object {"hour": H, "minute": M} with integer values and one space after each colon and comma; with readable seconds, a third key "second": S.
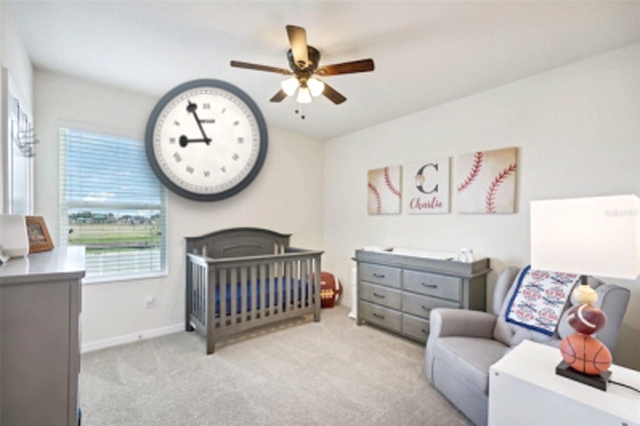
{"hour": 8, "minute": 56}
